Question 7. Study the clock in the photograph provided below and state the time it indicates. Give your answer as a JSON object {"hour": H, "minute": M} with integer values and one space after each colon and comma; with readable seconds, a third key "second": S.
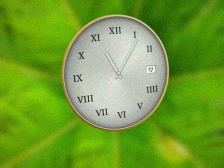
{"hour": 11, "minute": 6}
